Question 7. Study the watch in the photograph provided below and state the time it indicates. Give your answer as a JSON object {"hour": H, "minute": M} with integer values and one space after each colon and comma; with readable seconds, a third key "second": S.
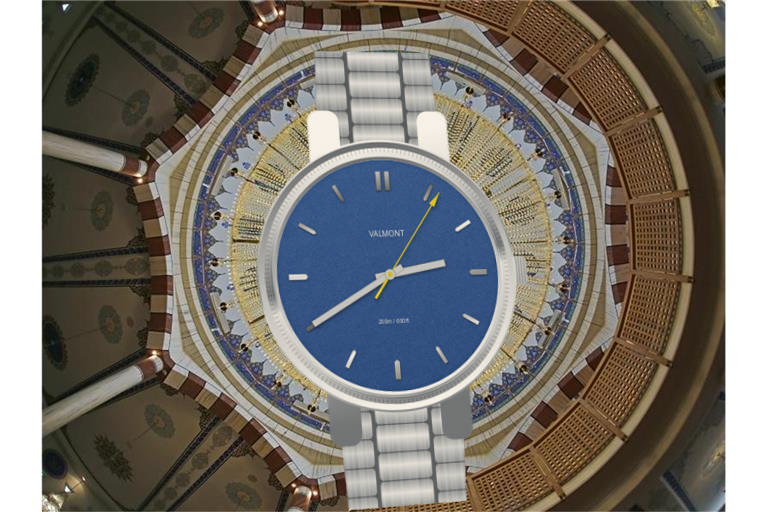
{"hour": 2, "minute": 40, "second": 6}
